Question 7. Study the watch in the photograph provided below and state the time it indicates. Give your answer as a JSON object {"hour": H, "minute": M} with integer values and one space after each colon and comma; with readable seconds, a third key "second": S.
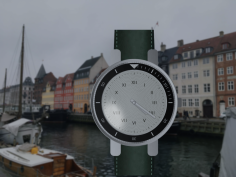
{"hour": 4, "minute": 21}
